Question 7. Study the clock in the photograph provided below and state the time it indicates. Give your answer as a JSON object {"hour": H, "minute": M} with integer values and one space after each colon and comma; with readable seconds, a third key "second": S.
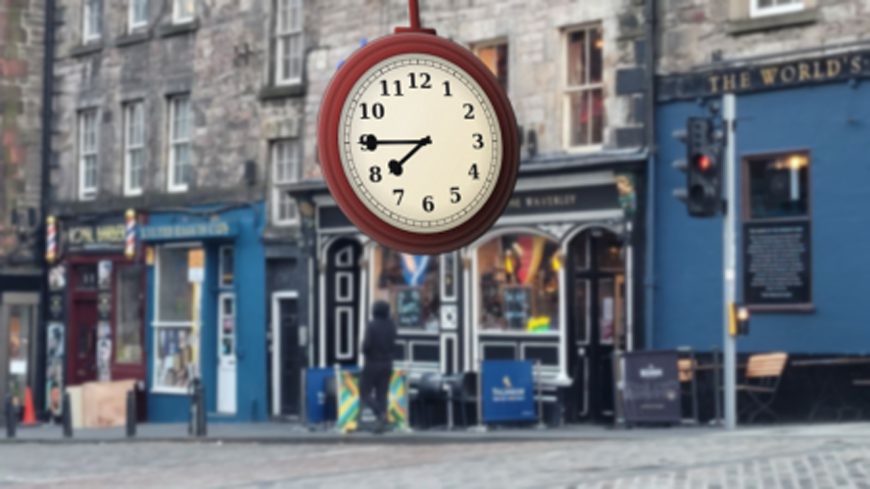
{"hour": 7, "minute": 45}
